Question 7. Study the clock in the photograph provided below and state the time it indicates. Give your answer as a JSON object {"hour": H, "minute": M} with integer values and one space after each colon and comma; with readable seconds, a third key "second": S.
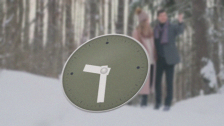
{"hour": 9, "minute": 30}
